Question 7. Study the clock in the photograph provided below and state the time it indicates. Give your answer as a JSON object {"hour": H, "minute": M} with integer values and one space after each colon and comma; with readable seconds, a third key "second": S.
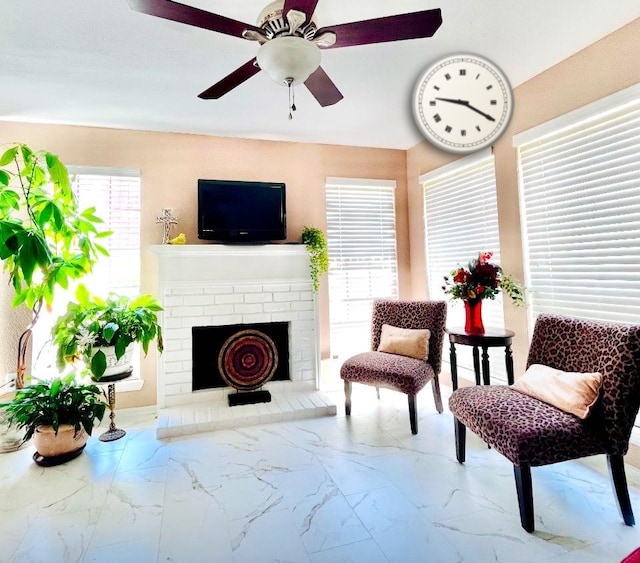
{"hour": 9, "minute": 20}
